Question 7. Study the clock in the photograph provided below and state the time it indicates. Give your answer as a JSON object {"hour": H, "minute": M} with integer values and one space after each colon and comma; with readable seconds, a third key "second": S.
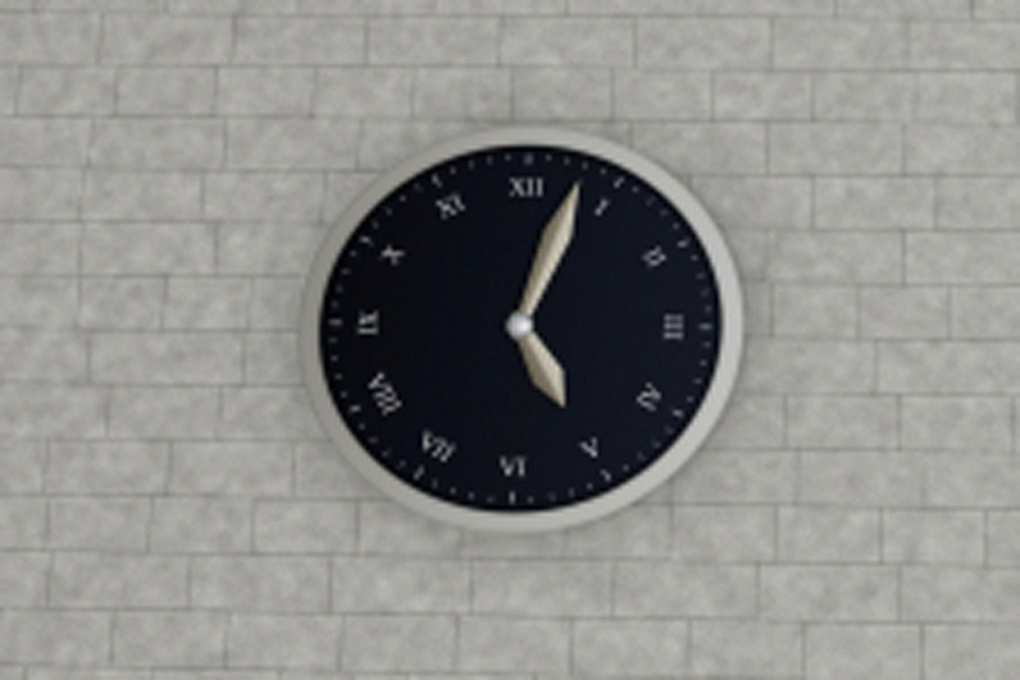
{"hour": 5, "minute": 3}
